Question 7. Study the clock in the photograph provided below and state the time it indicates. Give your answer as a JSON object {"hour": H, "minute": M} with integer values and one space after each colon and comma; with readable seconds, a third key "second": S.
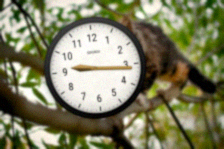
{"hour": 9, "minute": 16}
